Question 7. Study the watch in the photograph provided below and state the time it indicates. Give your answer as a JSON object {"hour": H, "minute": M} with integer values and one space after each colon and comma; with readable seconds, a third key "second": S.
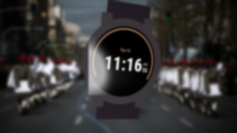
{"hour": 11, "minute": 16}
